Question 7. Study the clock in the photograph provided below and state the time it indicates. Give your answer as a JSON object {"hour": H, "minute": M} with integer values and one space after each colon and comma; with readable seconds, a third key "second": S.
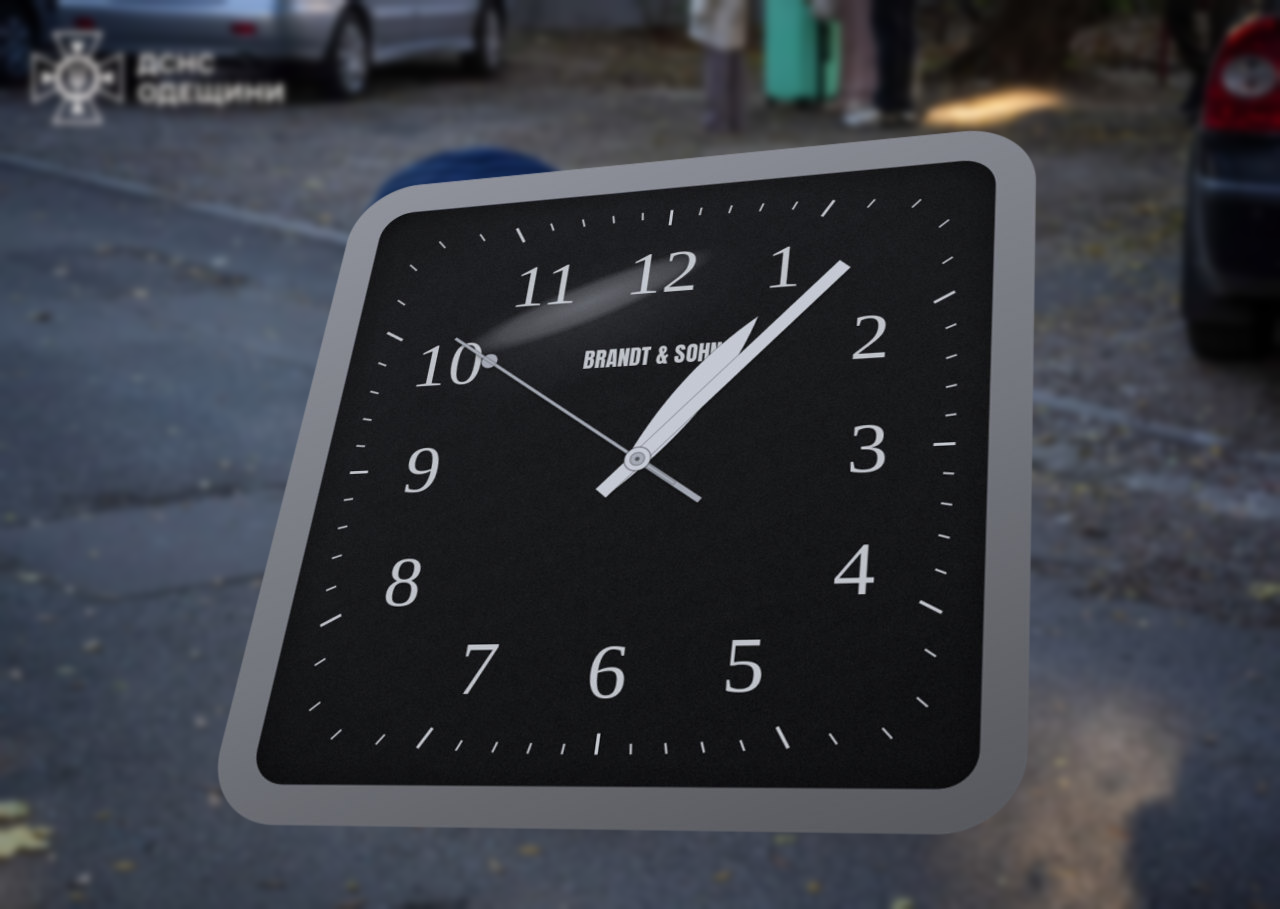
{"hour": 1, "minute": 6, "second": 51}
